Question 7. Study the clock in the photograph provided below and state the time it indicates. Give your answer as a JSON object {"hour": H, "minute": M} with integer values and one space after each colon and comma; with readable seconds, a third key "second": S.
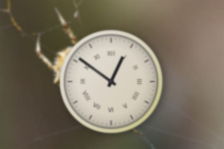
{"hour": 12, "minute": 51}
